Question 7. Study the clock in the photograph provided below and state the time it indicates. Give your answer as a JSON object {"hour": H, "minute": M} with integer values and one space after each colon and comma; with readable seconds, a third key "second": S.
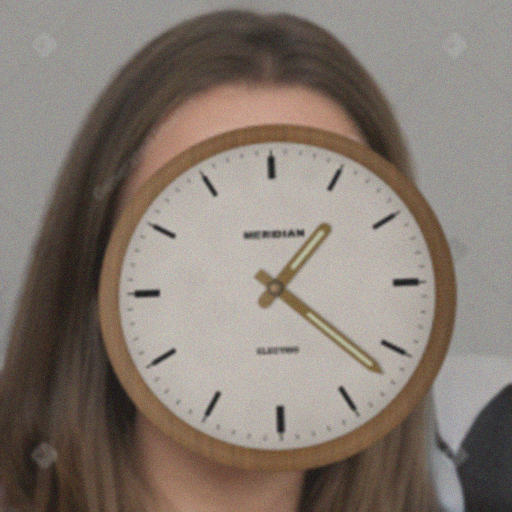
{"hour": 1, "minute": 22}
